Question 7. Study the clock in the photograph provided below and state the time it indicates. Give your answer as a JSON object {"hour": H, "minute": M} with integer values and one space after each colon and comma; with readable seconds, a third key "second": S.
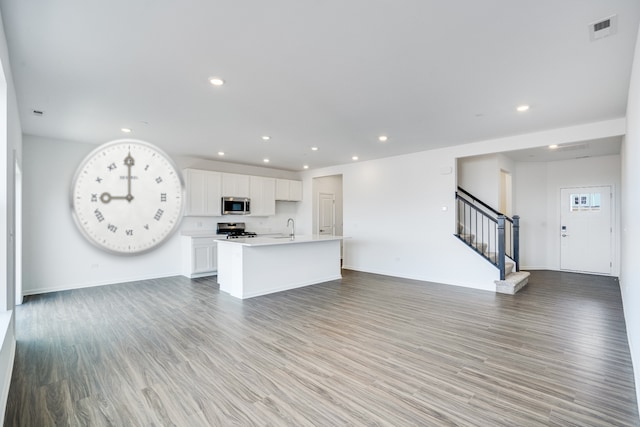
{"hour": 9, "minute": 0}
